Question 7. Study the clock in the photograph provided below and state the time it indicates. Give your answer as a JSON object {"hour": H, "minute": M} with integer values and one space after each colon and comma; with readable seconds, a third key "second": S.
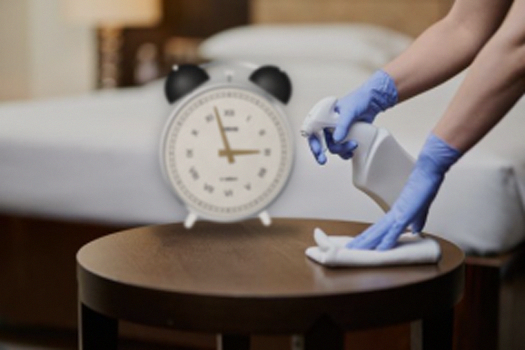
{"hour": 2, "minute": 57}
